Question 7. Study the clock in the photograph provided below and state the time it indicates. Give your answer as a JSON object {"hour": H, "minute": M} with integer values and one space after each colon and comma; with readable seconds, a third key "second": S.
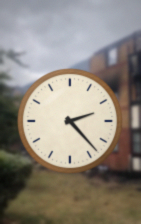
{"hour": 2, "minute": 23}
